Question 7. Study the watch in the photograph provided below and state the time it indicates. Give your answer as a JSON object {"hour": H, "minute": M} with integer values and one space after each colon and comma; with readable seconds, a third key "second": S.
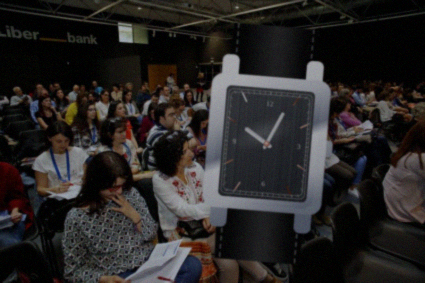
{"hour": 10, "minute": 4}
